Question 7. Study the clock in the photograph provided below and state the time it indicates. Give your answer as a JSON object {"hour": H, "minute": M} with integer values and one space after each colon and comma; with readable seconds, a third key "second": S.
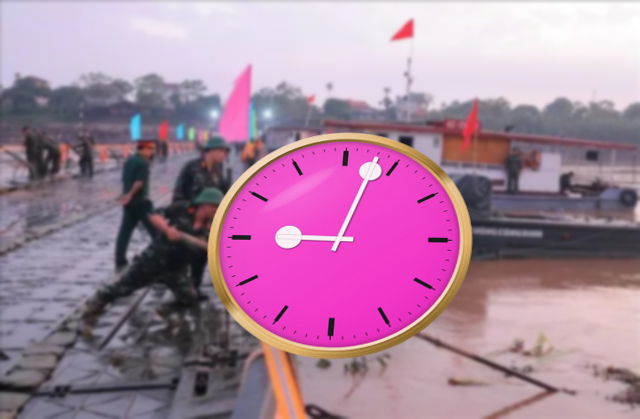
{"hour": 9, "minute": 3}
